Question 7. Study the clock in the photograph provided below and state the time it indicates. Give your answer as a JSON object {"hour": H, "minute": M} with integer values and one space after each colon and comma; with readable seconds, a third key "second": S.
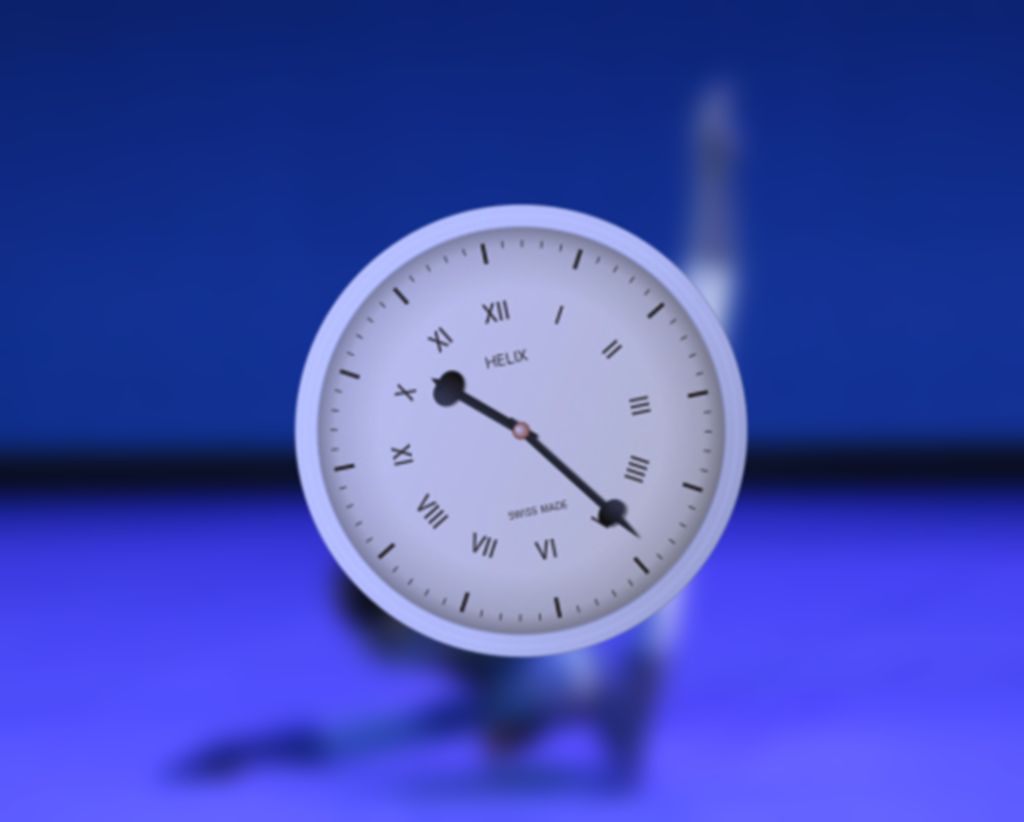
{"hour": 10, "minute": 24}
